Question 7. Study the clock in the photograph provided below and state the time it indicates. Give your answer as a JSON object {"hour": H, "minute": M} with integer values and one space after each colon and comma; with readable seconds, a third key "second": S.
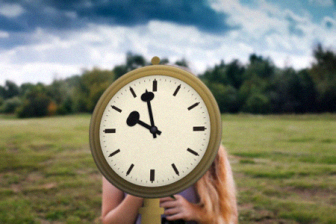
{"hour": 9, "minute": 58}
